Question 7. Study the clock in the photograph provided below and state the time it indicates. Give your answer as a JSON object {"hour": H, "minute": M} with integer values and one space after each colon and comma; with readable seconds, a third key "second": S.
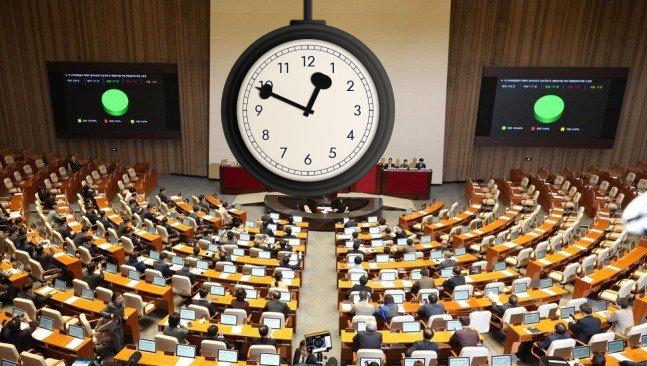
{"hour": 12, "minute": 49}
